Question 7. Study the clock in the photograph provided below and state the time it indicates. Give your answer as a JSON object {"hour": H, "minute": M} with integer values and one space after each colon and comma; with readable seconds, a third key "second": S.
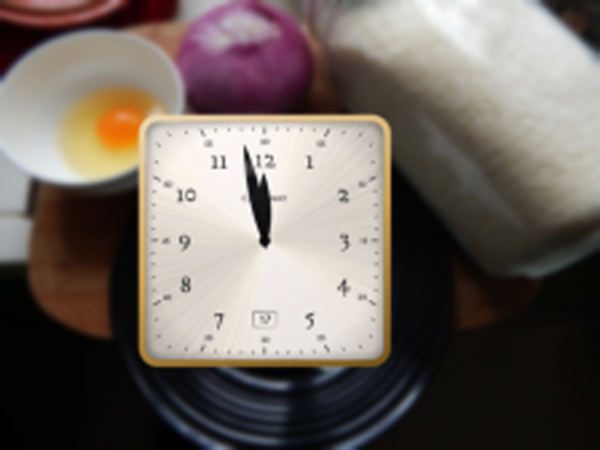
{"hour": 11, "minute": 58}
